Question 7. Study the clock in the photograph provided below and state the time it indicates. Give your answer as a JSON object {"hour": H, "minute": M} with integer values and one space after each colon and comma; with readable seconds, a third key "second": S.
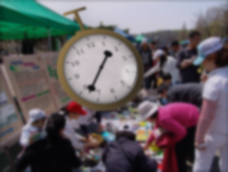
{"hour": 1, "minute": 38}
